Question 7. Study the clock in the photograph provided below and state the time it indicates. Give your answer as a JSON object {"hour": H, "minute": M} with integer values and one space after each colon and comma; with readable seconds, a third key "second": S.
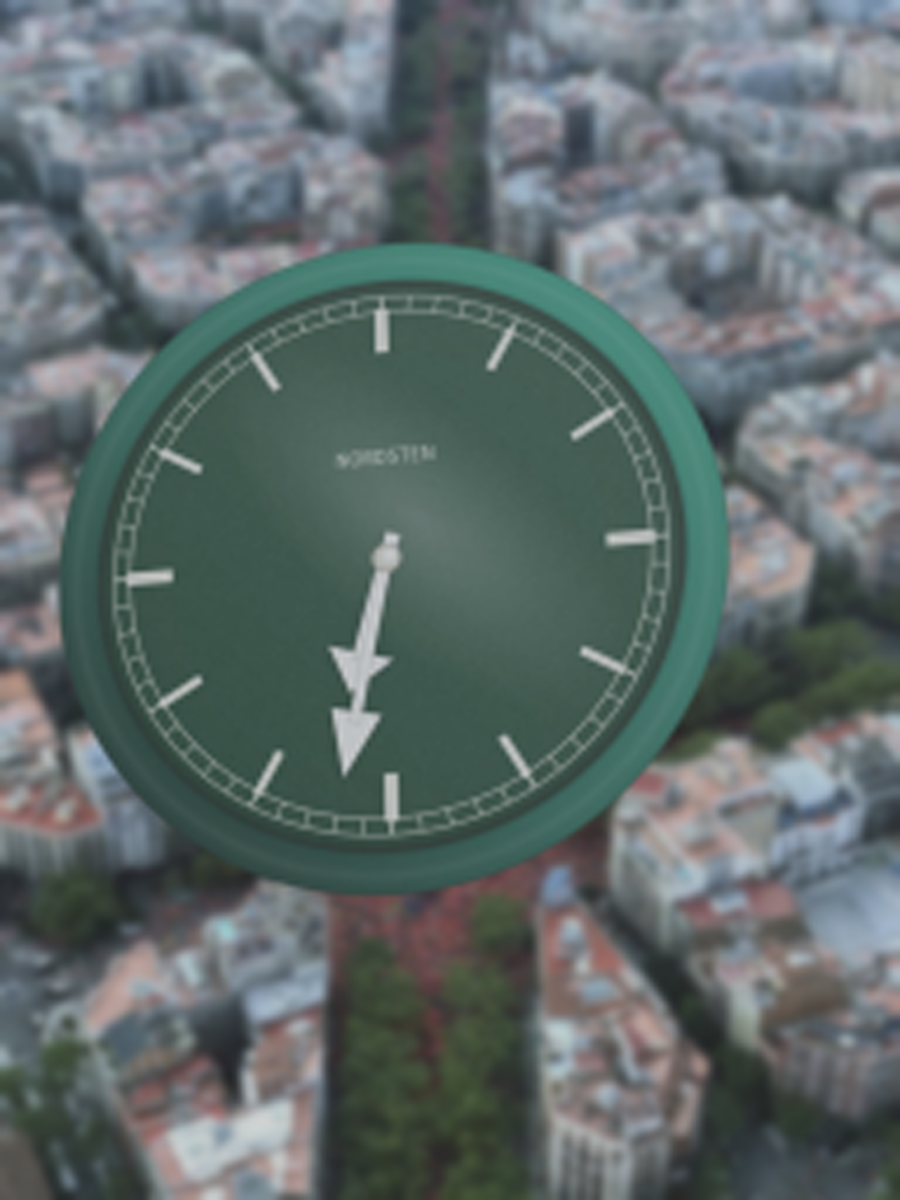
{"hour": 6, "minute": 32}
